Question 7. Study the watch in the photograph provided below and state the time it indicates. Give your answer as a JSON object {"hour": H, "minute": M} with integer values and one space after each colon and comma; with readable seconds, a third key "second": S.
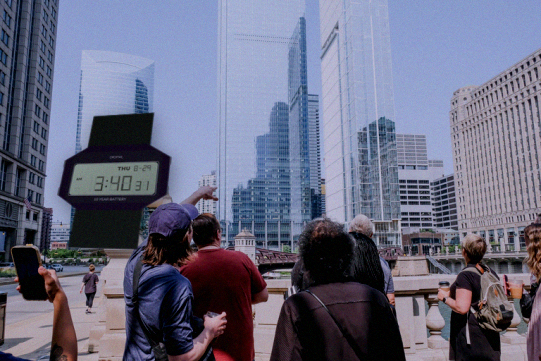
{"hour": 3, "minute": 40, "second": 31}
